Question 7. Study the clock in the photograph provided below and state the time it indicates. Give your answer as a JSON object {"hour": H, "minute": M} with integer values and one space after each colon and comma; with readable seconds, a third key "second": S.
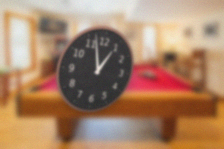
{"hour": 12, "minute": 57}
